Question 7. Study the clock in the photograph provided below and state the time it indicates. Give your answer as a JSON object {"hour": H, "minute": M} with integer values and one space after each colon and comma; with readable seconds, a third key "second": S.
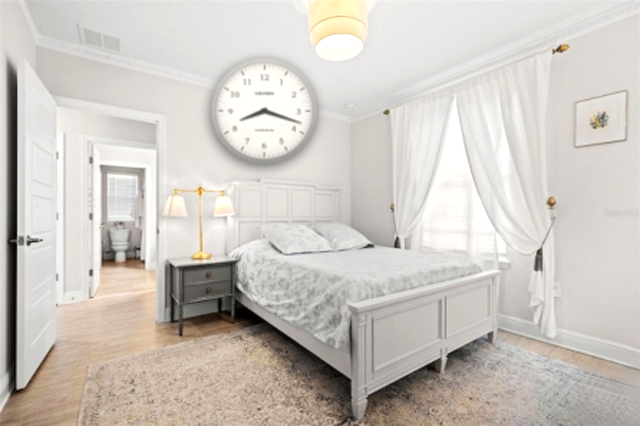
{"hour": 8, "minute": 18}
